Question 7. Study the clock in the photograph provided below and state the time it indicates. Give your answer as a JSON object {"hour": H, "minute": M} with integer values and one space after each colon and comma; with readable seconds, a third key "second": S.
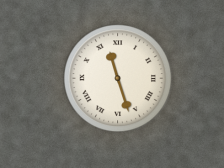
{"hour": 11, "minute": 27}
